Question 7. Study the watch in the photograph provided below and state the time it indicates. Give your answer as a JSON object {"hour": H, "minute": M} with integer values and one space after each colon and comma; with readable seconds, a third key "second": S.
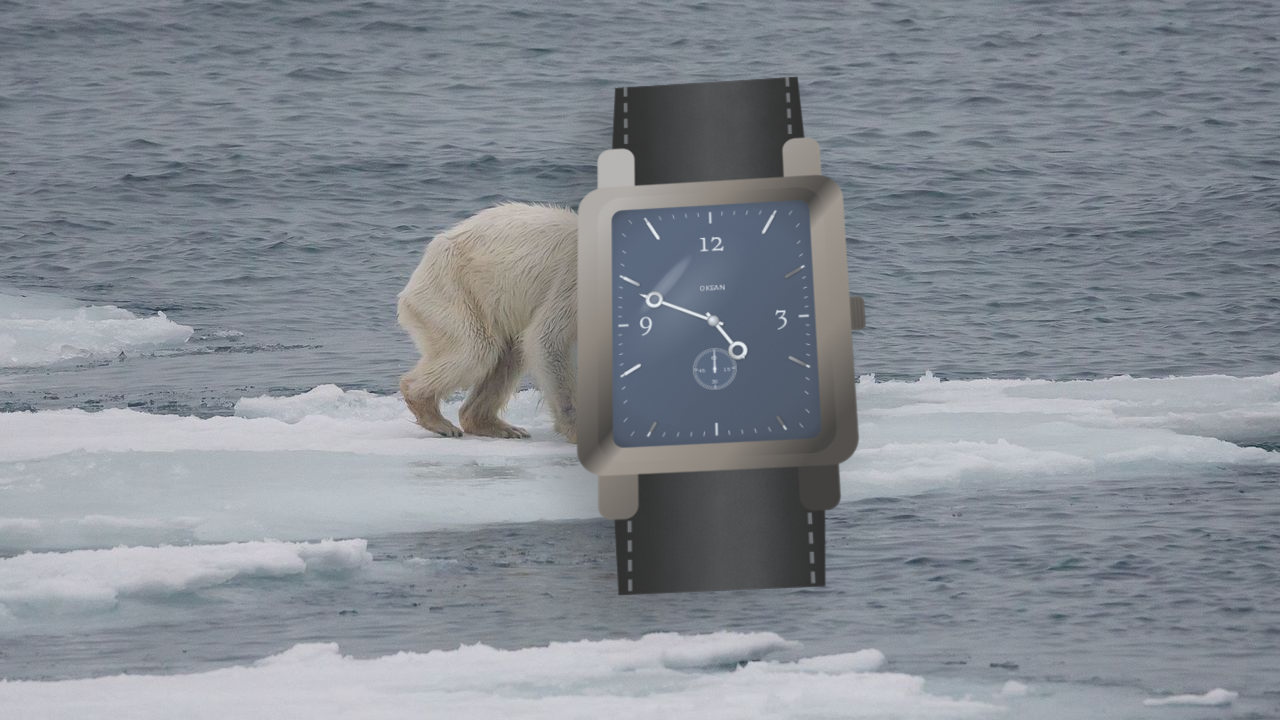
{"hour": 4, "minute": 49}
